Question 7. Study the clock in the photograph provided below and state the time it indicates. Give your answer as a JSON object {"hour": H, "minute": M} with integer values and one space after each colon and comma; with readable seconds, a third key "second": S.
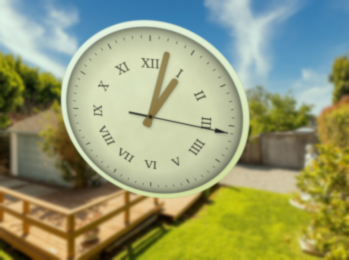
{"hour": 1, "minute": 2, "second": 16}
